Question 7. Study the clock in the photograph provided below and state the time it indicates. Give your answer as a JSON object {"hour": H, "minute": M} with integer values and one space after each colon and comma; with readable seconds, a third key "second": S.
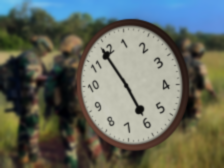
{"hour": 5, "minute": 59}
